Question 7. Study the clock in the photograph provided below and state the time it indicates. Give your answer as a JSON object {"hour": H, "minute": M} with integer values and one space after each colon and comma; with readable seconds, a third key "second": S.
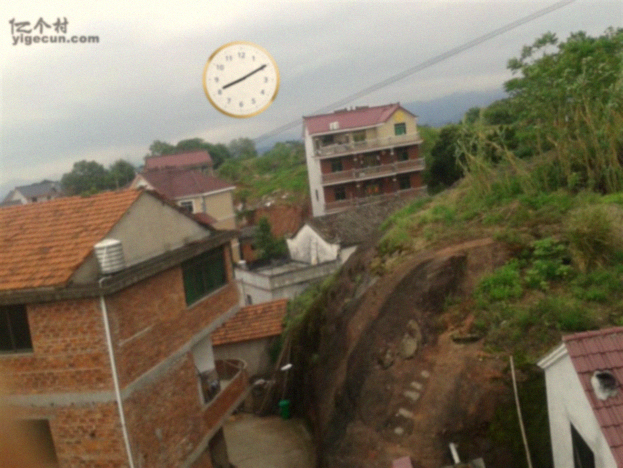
{"hour": 8, "minute": 10}
